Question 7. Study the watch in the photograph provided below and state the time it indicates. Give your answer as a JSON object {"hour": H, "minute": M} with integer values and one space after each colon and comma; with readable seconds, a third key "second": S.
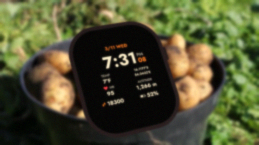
{"hour": 7, "minute": 31}
